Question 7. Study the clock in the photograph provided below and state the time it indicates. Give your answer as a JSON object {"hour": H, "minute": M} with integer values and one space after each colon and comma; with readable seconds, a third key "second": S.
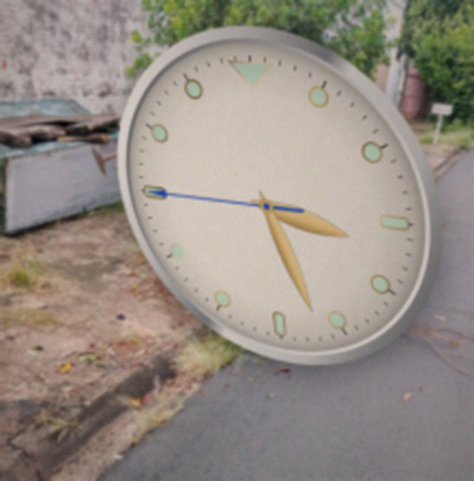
{"hour": 3, "minute": 26, "second": 45}
